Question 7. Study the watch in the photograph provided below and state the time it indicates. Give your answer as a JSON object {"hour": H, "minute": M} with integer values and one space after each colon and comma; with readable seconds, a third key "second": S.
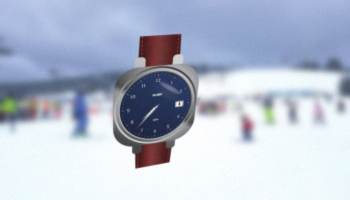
{"hour": 7, "minute": 37}
